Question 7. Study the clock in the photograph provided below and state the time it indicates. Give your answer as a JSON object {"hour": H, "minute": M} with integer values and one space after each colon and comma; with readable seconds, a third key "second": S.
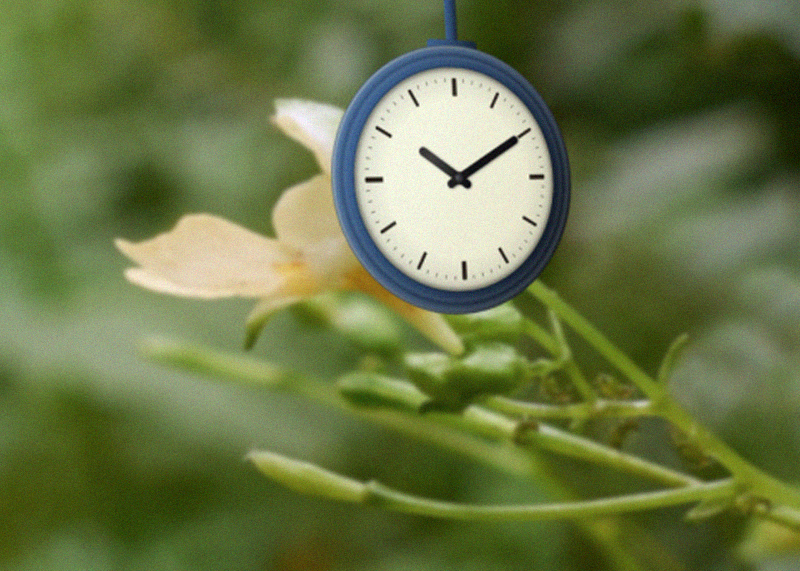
{"hour": 10, "minute": 10}
